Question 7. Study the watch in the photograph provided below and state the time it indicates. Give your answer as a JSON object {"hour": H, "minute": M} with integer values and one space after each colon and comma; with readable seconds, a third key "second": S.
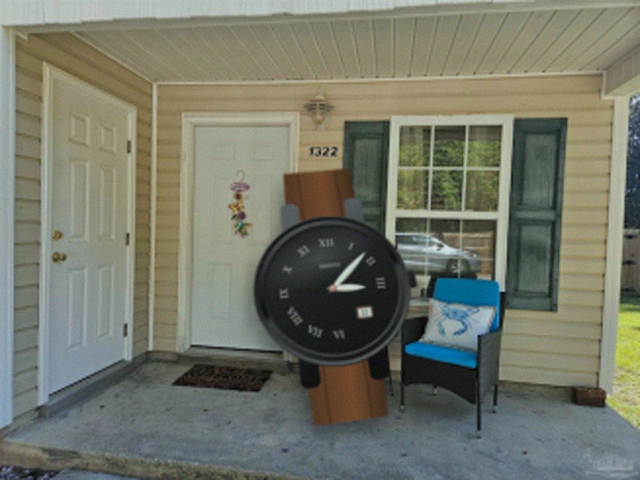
{"hour": 3, "minute": 8}
